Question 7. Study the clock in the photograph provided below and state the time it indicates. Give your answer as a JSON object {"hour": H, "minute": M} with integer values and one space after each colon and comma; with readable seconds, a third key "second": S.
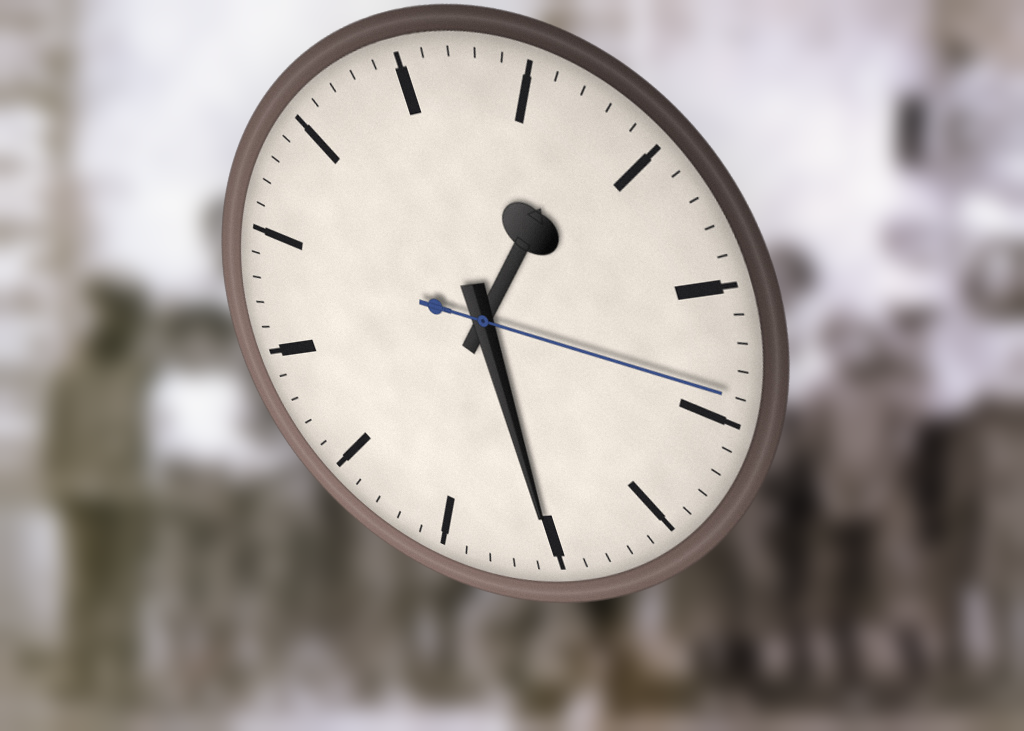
{"hour": 1, "minute": 30, "second": 19}
